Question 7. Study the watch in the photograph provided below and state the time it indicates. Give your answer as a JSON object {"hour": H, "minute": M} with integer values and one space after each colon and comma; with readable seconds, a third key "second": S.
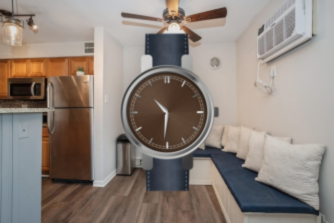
{"hour": 10, "minute": 31}
